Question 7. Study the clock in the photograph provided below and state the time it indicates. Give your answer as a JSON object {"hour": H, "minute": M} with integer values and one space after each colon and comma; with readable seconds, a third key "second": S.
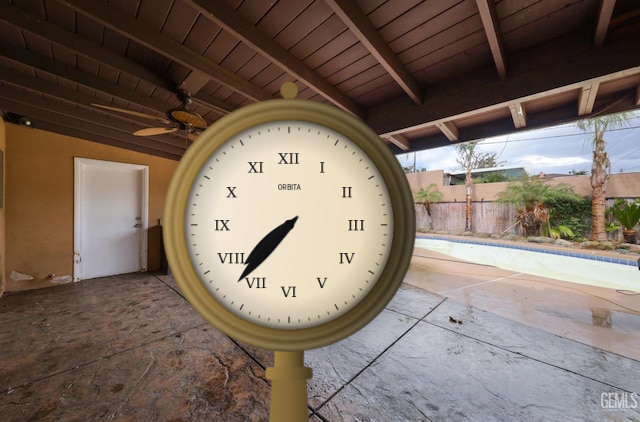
{"hour": 7, "minute": 37}
